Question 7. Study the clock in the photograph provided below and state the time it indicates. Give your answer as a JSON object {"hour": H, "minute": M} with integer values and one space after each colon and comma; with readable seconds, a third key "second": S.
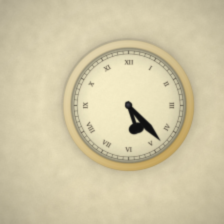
{"hour": 5, "minute": 23}
